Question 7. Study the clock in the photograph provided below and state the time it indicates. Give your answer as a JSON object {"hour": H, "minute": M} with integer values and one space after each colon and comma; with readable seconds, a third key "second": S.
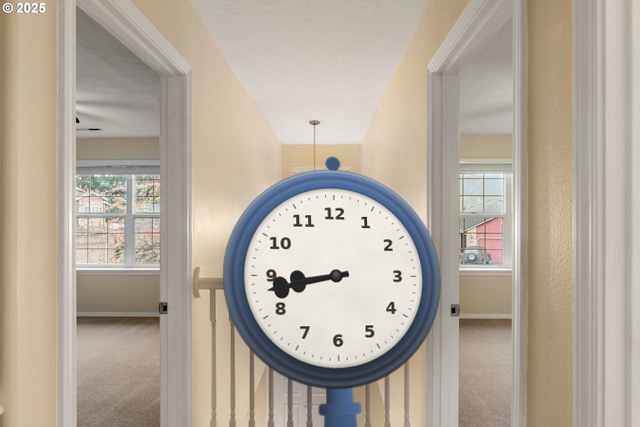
{"hour": 8, "minute": 43}
